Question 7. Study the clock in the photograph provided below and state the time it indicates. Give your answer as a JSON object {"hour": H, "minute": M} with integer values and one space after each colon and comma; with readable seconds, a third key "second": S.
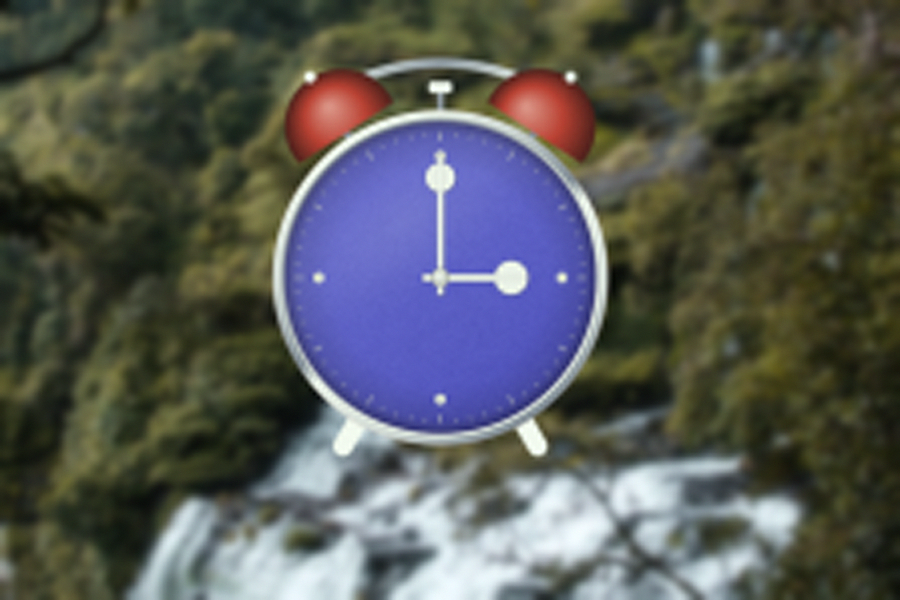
{"hour": 3, "minute": 0}
